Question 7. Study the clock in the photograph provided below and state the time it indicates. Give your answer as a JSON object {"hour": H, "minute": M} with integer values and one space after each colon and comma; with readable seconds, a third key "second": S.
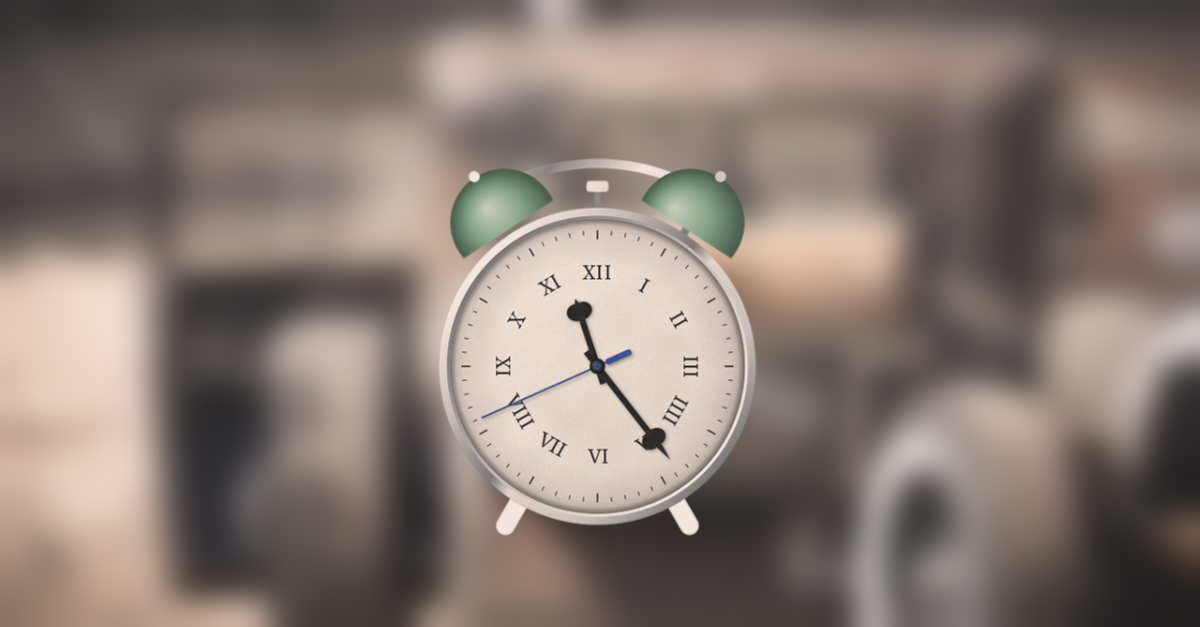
{"hour": 11, "minute": 23, "second": 41}
